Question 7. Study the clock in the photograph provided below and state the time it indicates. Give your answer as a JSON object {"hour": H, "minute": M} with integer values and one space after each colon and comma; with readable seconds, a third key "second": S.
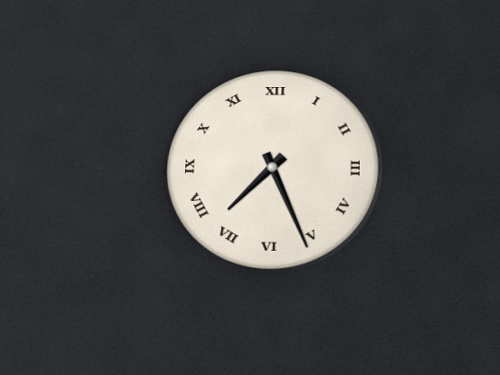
{"hour": 7, "minute": 26}
